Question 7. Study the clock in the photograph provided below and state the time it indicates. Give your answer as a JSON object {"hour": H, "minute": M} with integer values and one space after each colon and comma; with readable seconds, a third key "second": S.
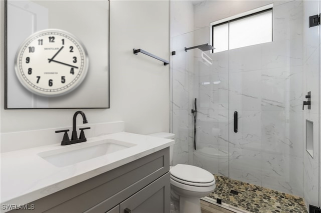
{"hour": 1, "minute": 18}
